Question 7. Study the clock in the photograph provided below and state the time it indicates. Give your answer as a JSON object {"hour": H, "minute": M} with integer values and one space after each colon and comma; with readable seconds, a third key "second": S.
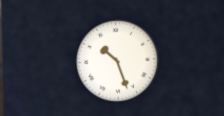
{"hour": 10, "minute": 27}
